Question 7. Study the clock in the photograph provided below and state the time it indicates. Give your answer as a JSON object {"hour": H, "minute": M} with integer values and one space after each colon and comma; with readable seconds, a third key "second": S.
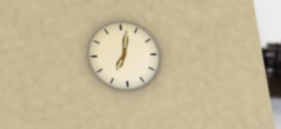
{"hour": 7, "minute": 2}
